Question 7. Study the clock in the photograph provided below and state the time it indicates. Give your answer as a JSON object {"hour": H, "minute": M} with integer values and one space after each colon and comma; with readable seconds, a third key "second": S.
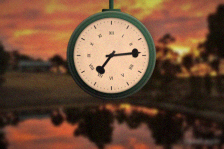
{"hour": 7, "minute": 14}
